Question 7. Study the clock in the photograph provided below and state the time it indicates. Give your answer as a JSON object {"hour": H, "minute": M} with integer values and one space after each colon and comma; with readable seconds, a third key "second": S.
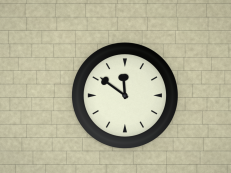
{"hour": 11, "minute": 51}
